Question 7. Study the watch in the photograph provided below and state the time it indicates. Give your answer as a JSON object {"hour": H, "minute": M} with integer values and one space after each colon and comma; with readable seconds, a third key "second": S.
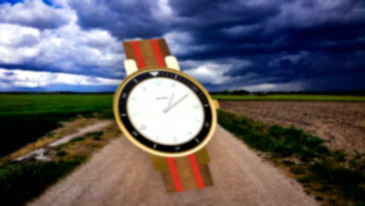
{"hour": 1, "minute": 10}
